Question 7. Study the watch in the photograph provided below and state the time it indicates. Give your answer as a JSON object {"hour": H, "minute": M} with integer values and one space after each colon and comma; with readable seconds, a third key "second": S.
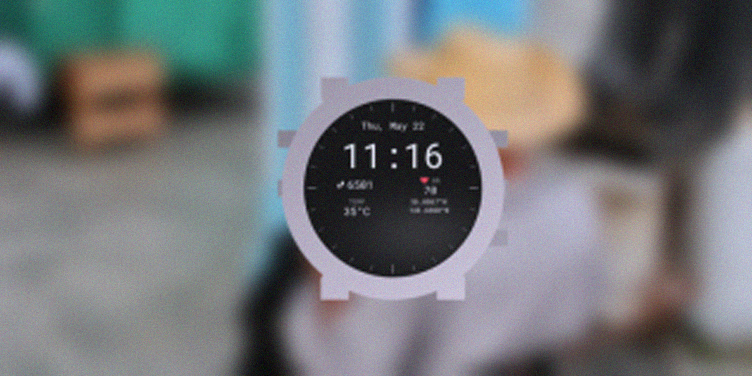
{"hour": 11, "minute": 16}
